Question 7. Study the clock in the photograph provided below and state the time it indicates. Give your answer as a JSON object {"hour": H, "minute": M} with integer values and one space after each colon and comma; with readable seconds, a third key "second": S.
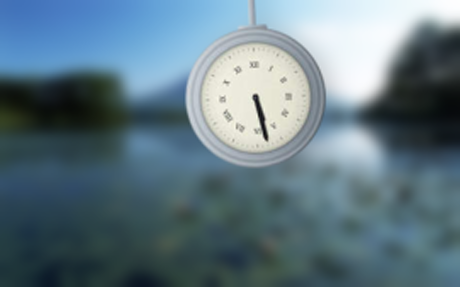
{"hour": 5, "minute": 28}
